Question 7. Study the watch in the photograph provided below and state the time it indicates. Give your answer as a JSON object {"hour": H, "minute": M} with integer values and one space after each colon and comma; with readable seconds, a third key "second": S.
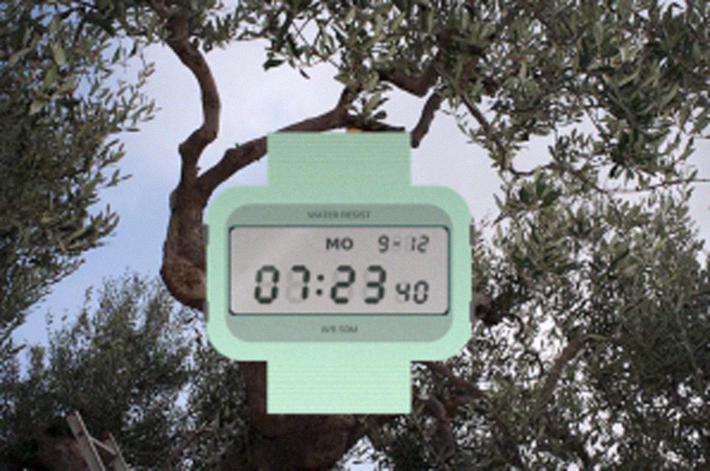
{"hour": 7, "minute": 23, "second": 40}
